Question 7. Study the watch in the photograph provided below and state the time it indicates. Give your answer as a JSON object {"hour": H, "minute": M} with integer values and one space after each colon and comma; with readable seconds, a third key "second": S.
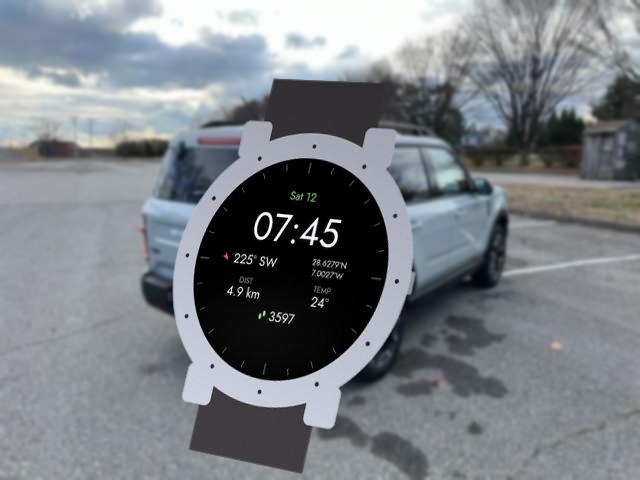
{"hour": 7, "minute": 45}
